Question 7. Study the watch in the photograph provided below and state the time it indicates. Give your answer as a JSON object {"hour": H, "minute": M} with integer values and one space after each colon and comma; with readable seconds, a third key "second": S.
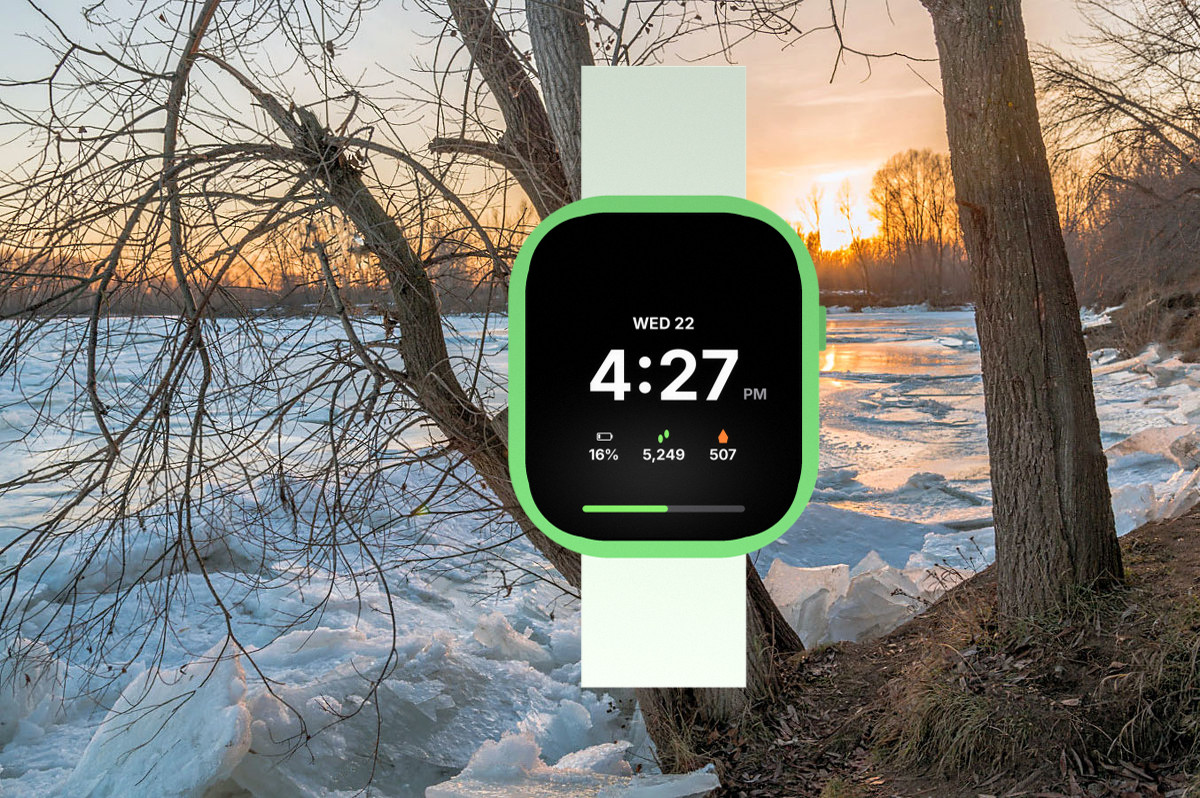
{"hour": 4, "minute": 27}
